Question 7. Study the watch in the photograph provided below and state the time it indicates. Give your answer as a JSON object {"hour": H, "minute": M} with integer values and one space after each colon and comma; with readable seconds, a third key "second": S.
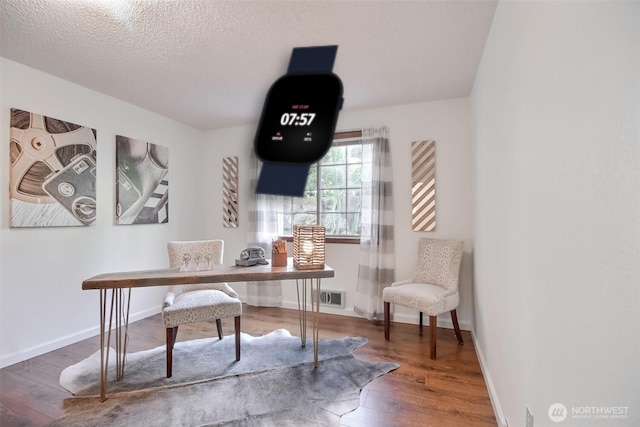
{"hour": 7, "minute": 57}
